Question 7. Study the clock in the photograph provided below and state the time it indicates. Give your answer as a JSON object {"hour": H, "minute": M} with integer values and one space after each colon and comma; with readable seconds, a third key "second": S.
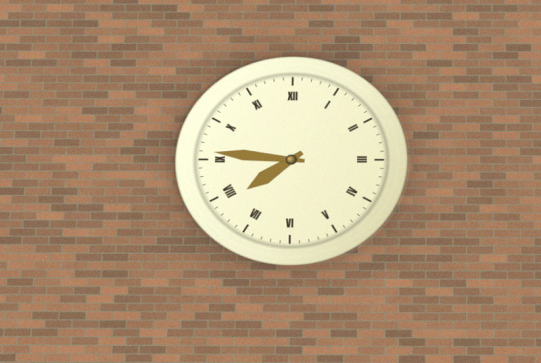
{"hour": 7, "minute": 46}
